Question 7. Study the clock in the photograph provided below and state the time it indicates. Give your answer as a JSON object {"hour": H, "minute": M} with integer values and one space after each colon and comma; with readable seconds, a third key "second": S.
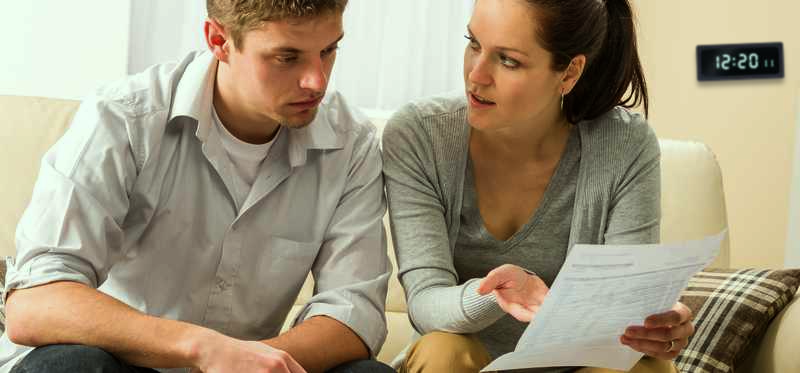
{"hour": 12, "minute": 20}
